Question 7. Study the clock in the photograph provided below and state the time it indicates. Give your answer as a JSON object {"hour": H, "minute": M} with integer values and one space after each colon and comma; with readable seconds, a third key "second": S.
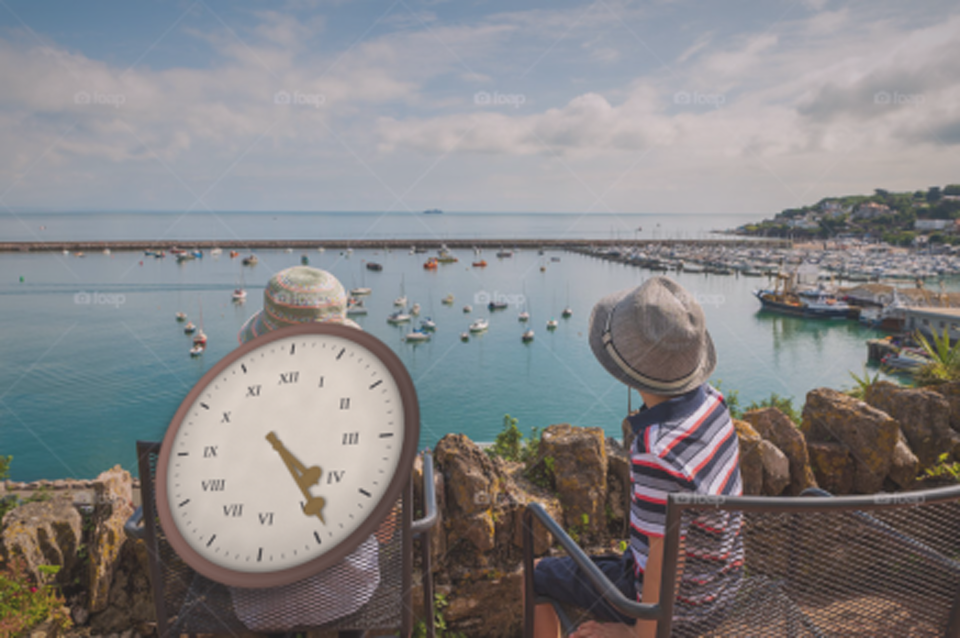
{"hour": 4, "minute": 24}
